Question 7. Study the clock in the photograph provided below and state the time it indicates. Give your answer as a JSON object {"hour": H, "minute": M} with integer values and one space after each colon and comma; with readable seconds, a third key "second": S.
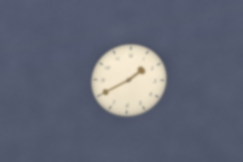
{"hour": 1, "minute": 40}
